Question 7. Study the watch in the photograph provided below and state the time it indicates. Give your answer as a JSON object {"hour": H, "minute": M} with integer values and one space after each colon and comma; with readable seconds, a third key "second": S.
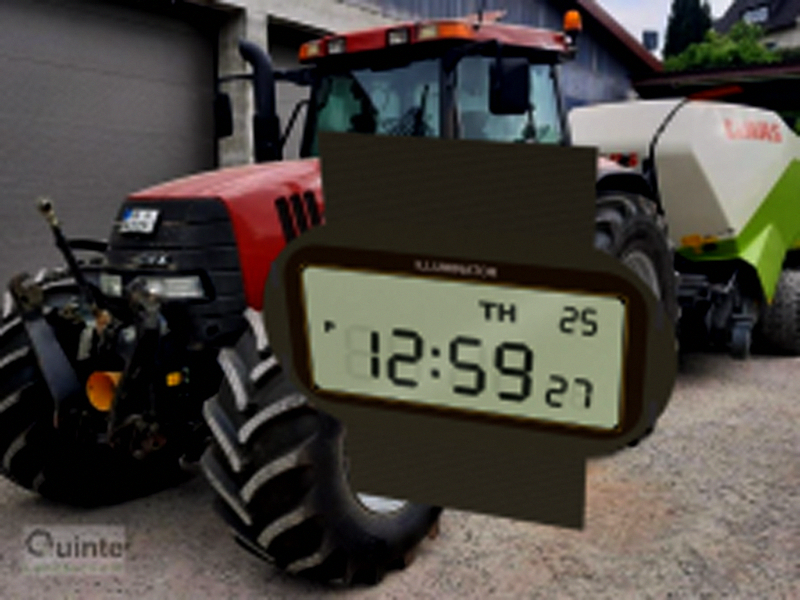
{"hour": 12, "minute": 59, "second": 27}
